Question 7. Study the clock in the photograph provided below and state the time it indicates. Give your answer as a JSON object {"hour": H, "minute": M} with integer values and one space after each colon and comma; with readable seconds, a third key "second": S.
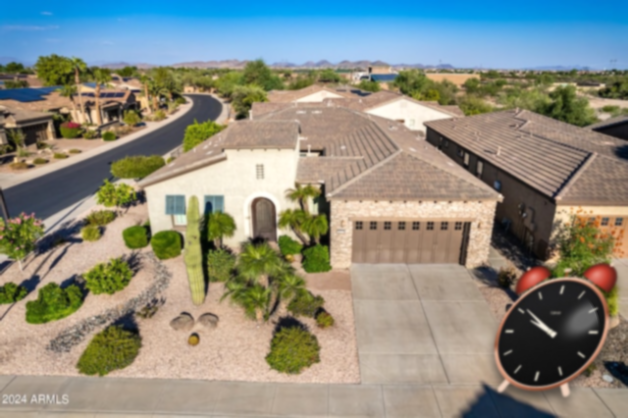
{"hour": 9, "minute": 51}
